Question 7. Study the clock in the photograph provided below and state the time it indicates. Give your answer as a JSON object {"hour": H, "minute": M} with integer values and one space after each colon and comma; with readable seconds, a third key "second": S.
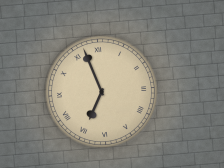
{"hour": 6, "minute": 57}
